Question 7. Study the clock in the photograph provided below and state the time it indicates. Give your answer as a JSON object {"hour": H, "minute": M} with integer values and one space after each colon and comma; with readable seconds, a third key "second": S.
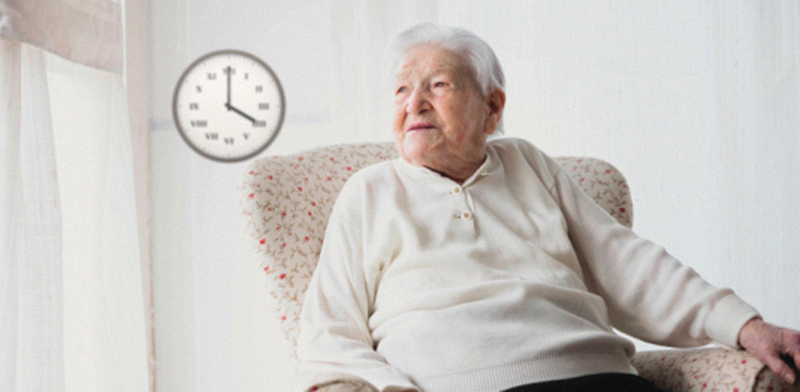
{"hour": 4, "minute": 0}
